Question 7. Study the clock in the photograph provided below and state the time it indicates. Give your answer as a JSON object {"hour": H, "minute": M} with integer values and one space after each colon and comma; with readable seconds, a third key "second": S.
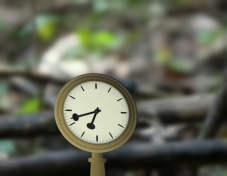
{"hour": 6, "minute": 42}
